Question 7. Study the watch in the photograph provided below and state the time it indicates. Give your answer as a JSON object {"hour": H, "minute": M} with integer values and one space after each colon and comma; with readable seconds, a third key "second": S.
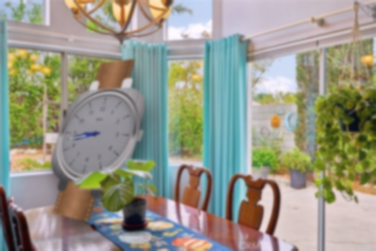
{"hour": 8, "minute": 43}
